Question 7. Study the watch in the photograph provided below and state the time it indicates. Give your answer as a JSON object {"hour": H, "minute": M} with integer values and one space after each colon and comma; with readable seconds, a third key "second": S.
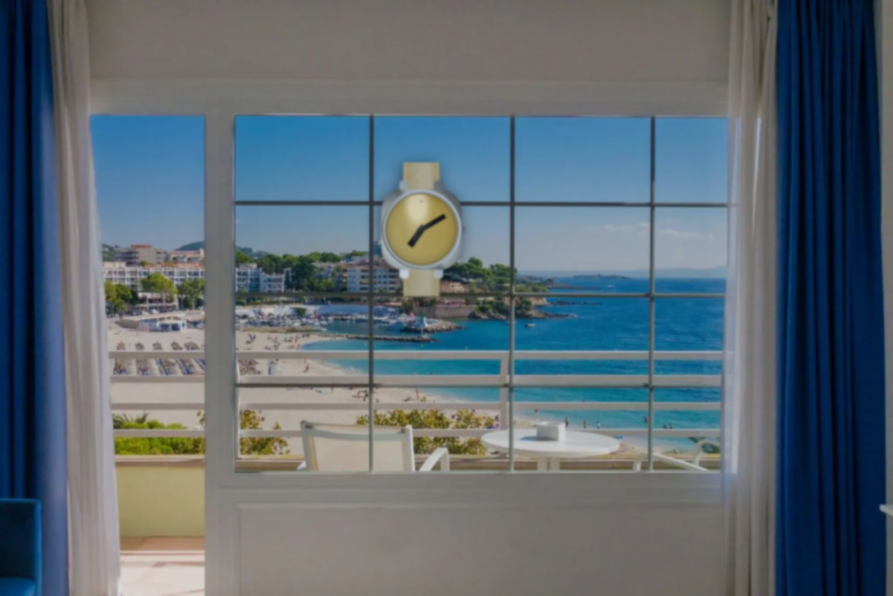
{"hour": 7, "minute": 10}
